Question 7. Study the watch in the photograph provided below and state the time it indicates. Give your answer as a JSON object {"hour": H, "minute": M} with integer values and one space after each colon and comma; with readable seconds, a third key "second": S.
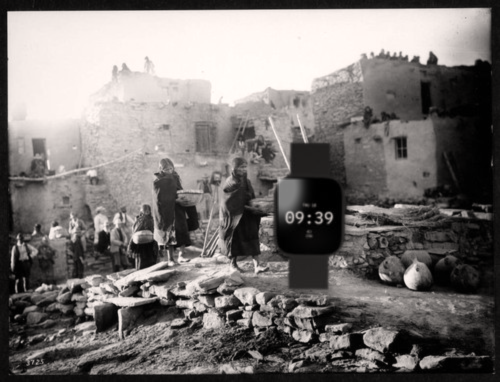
{"hour": 9, "minute": 39}
